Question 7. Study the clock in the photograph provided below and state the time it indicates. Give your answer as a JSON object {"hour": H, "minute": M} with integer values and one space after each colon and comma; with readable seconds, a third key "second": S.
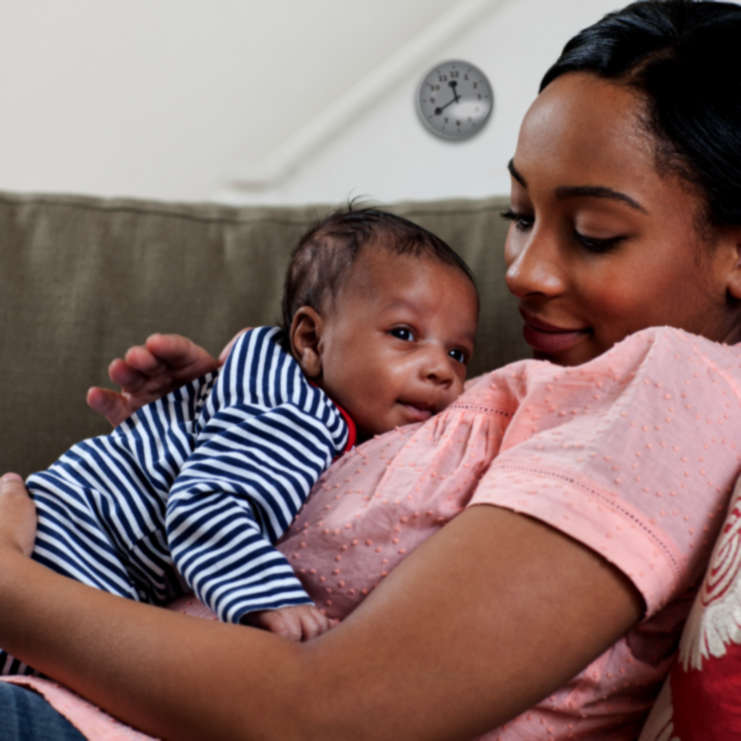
{"hour": 11, "minute": 40}
